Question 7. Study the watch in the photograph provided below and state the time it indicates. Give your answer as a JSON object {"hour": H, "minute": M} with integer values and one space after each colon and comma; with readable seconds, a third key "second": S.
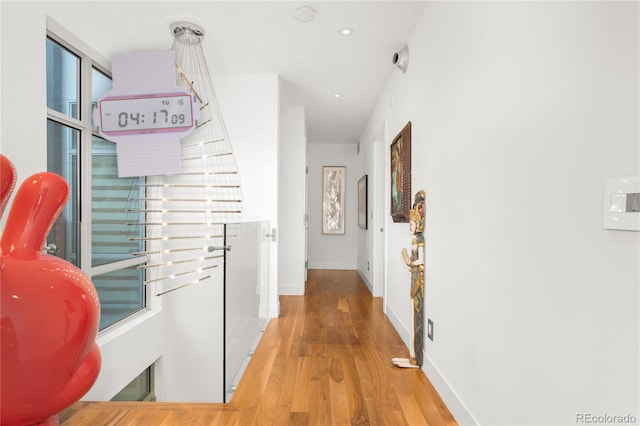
{"hour": 4, "minute": 17, "second": 9}
